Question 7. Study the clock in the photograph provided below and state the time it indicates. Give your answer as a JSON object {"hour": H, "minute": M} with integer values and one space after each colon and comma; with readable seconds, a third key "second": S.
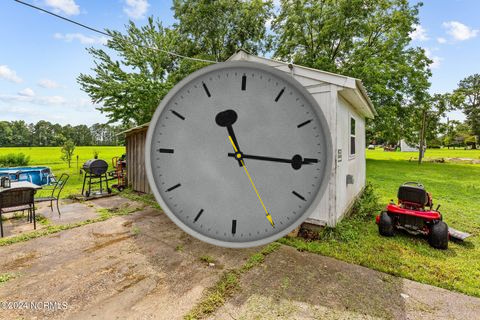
{"hour": 11, "minute": 15, "second": 25}
